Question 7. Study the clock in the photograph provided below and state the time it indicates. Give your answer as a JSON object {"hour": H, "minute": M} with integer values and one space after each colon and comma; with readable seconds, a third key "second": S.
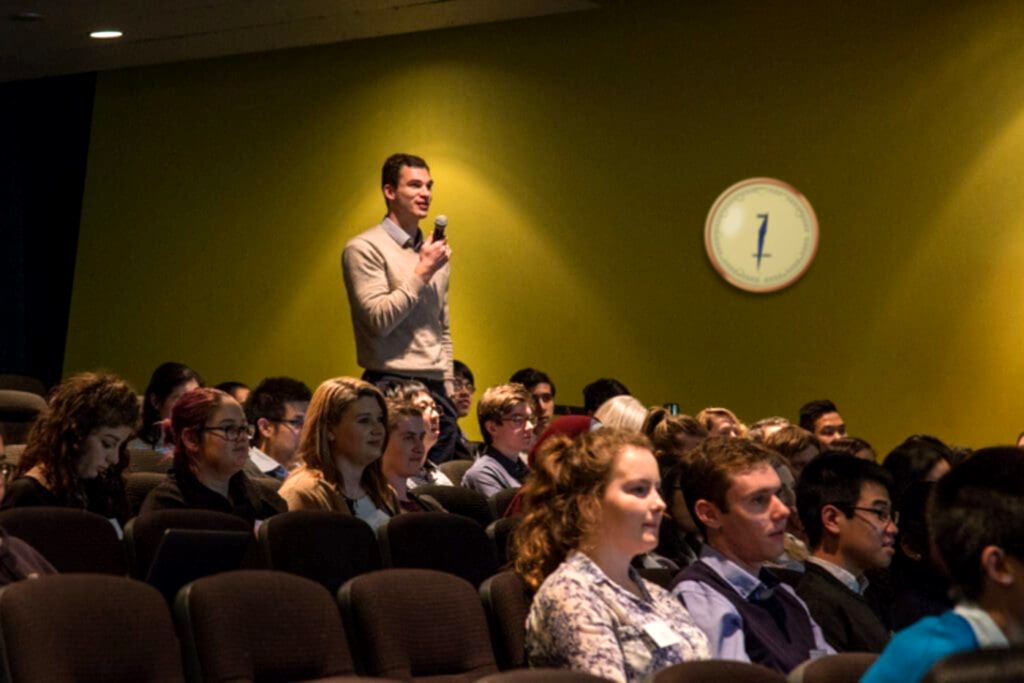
{"hour": 12, "minute": 31}
